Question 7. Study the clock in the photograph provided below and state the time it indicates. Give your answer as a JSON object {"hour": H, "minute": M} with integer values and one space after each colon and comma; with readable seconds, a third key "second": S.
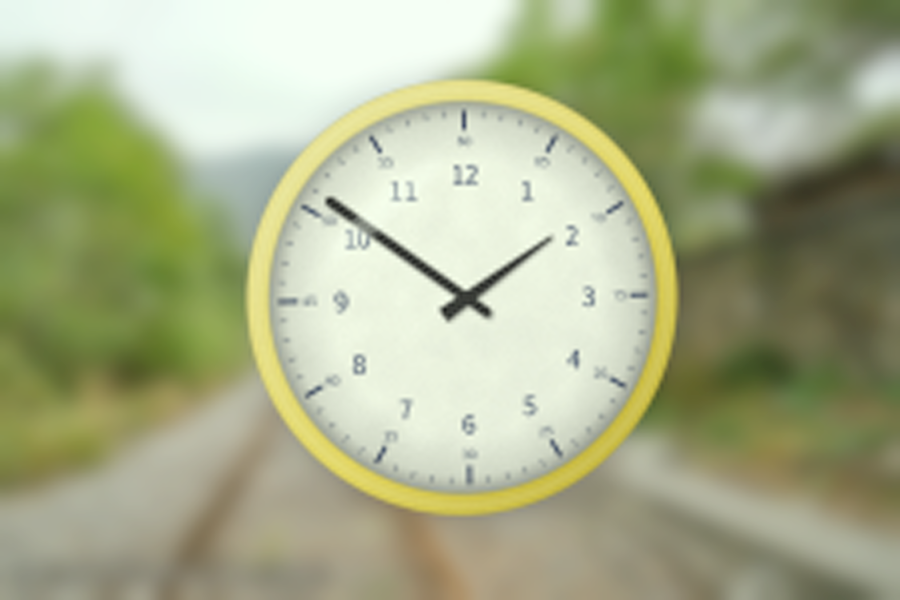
{"hour": 1, "minute": 51}
